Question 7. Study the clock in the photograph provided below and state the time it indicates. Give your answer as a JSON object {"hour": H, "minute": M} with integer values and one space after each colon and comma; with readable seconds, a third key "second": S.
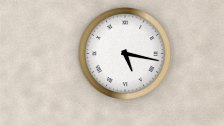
{"hour": 5, "minute": 17}
